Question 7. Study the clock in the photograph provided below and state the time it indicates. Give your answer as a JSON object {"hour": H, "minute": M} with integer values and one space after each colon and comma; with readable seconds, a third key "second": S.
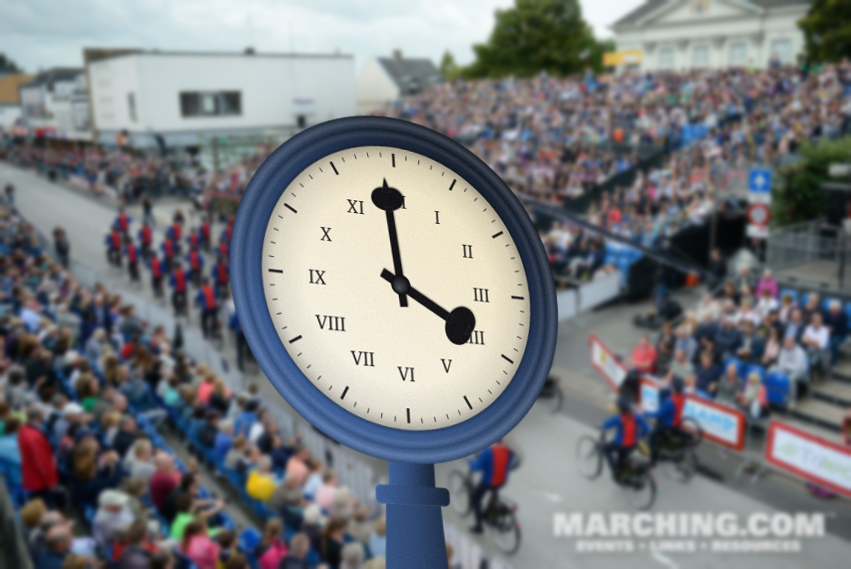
{"hour": 3, "minute": 59}
